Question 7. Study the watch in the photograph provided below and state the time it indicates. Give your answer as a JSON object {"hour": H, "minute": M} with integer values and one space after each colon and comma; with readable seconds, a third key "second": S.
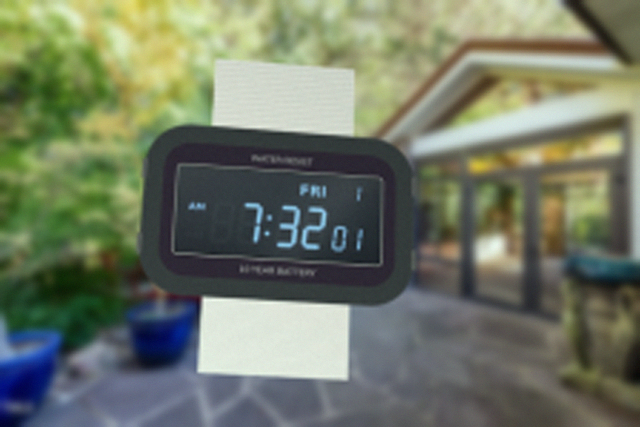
{"hour": 7, "minute": 32, "second": 1}
